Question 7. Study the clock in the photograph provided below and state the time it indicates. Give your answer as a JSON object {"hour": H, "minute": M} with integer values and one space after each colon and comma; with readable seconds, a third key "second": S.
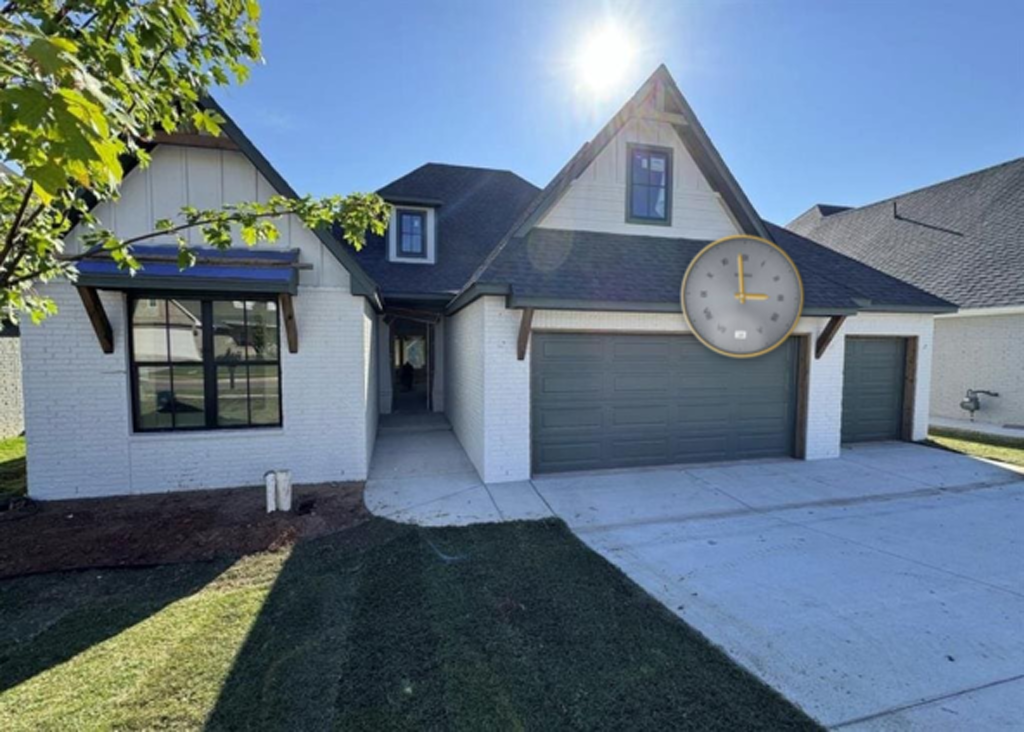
{"hour": 2, "minute": 59}
